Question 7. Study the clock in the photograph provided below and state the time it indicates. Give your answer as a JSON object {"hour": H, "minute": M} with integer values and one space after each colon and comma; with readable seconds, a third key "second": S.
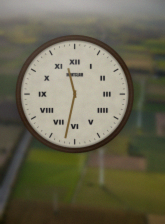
{"hour": 11, "minute": 32}
